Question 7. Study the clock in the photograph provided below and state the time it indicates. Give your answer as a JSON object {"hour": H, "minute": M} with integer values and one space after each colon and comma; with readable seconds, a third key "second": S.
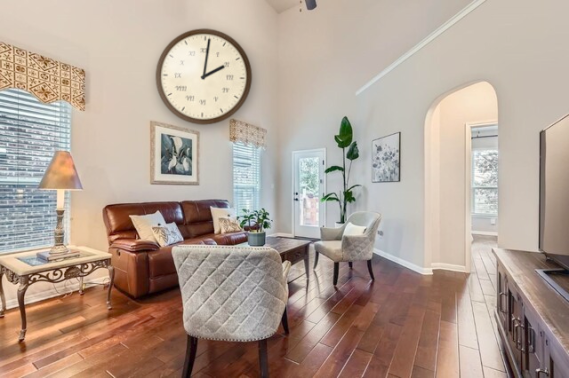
{"hour": 2, "minute": 1}
